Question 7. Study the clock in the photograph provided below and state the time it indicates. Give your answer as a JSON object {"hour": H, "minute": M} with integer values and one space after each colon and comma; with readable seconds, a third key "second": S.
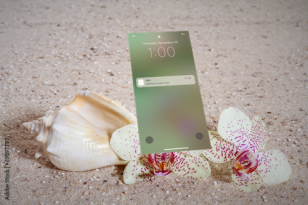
{"hour": 1, "minute": 0}
